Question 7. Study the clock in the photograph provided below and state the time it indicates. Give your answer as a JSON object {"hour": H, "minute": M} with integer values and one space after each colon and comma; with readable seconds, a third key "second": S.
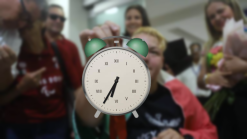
{"hour": 6, "minute": 35}
